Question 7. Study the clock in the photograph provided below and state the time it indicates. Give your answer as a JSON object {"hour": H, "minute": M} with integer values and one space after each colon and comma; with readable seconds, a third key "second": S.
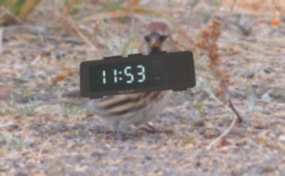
{"hour": 11, "minute": 53}
